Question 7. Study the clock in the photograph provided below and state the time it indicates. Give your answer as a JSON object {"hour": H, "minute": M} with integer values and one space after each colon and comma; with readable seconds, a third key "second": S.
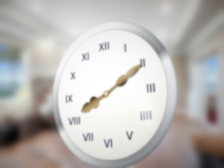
{"hour": 8, "minute": 10}
